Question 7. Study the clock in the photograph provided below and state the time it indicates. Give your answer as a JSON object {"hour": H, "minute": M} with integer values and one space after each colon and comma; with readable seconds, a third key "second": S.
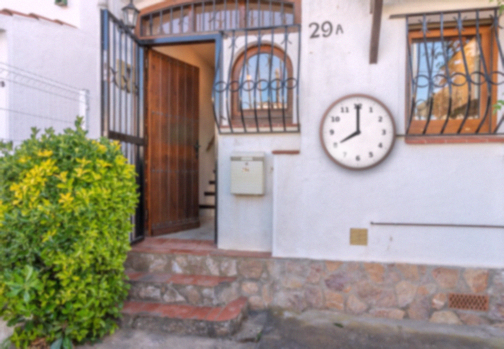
{"hour": 8, "minute": 0}
